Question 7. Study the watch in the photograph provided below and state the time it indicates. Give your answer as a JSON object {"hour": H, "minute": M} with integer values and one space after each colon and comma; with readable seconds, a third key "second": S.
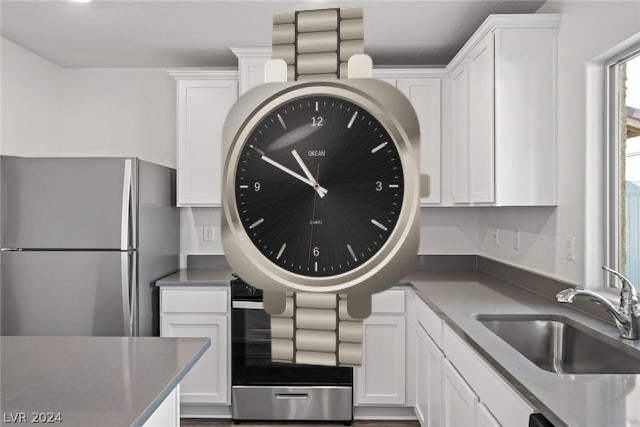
{"hour": 10, "minute": 49, "second": 31}
